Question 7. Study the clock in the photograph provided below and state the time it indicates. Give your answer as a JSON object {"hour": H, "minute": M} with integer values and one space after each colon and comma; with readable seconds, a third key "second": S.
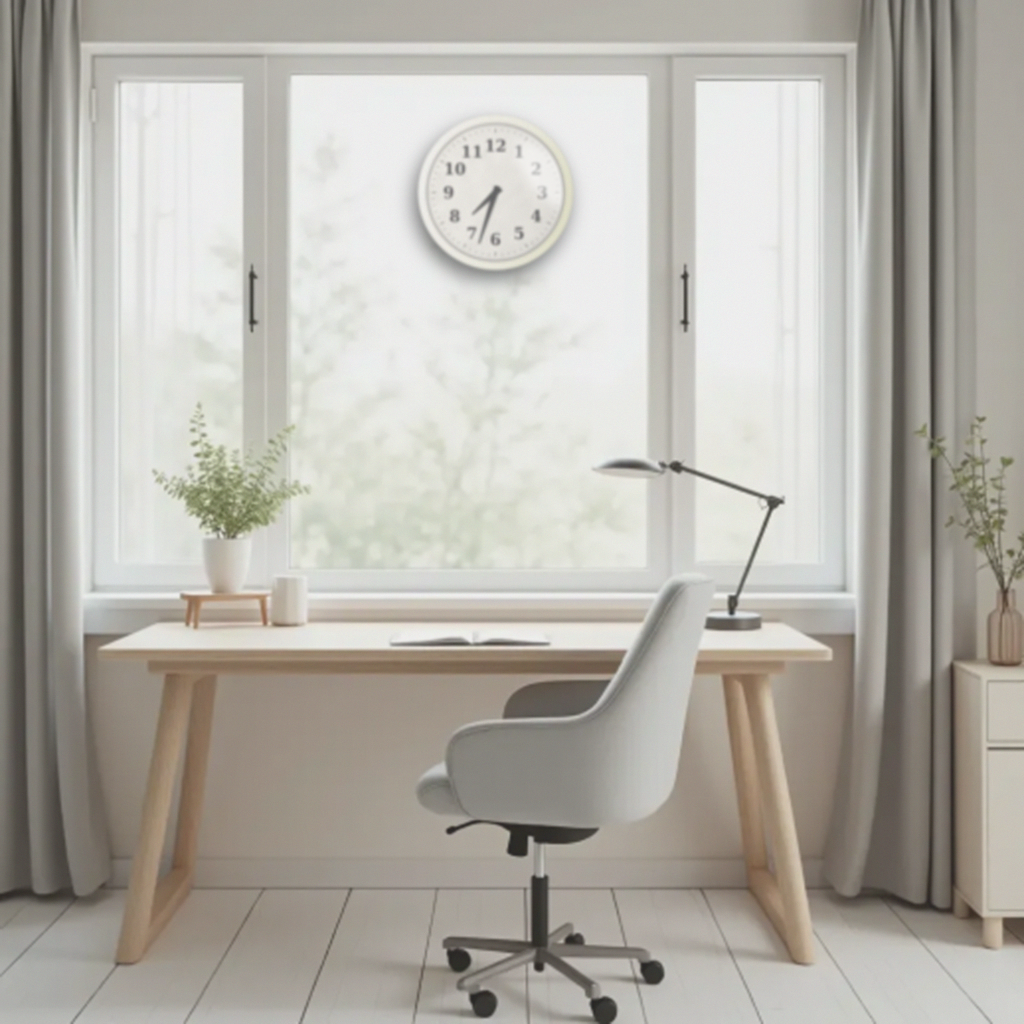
{"hour": 7, "minute": 33}
